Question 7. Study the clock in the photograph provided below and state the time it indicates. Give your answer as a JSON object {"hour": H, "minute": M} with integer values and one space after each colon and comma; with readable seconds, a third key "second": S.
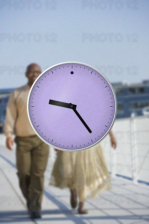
{"hour": 9, "minute": 24}
